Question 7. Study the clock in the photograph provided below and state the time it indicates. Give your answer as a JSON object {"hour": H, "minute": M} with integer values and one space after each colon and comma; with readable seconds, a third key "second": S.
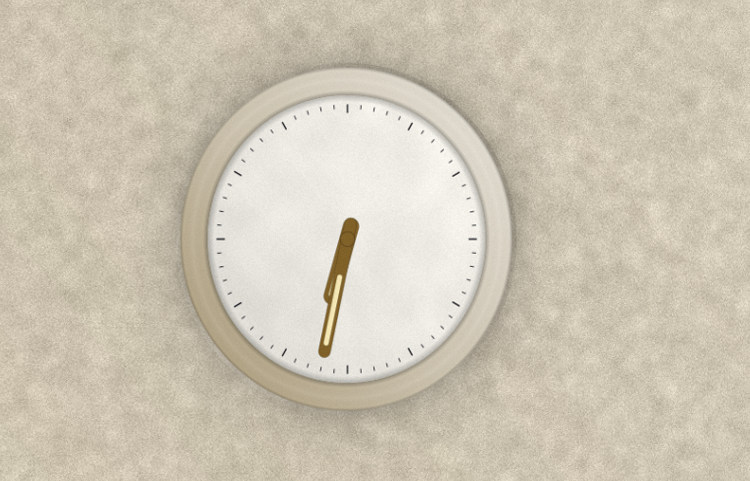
{"hour": 6, "minute": 32}
